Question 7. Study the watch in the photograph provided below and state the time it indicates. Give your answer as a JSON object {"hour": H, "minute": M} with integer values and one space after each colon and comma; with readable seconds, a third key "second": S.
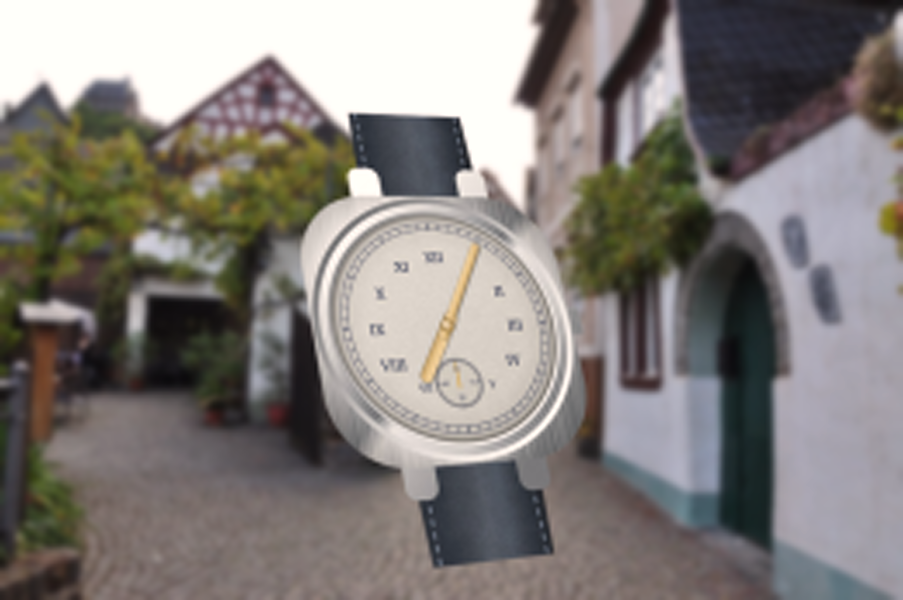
{"hour": 7, "minute": 5}
